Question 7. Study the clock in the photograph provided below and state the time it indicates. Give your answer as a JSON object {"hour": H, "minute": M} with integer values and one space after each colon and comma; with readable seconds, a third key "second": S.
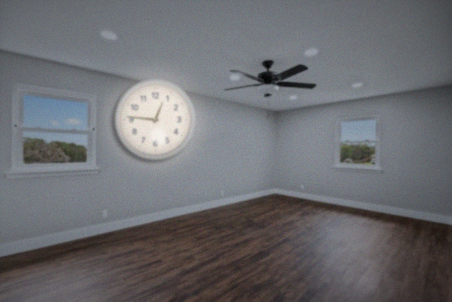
{"hour": 12, "minute": 46}
